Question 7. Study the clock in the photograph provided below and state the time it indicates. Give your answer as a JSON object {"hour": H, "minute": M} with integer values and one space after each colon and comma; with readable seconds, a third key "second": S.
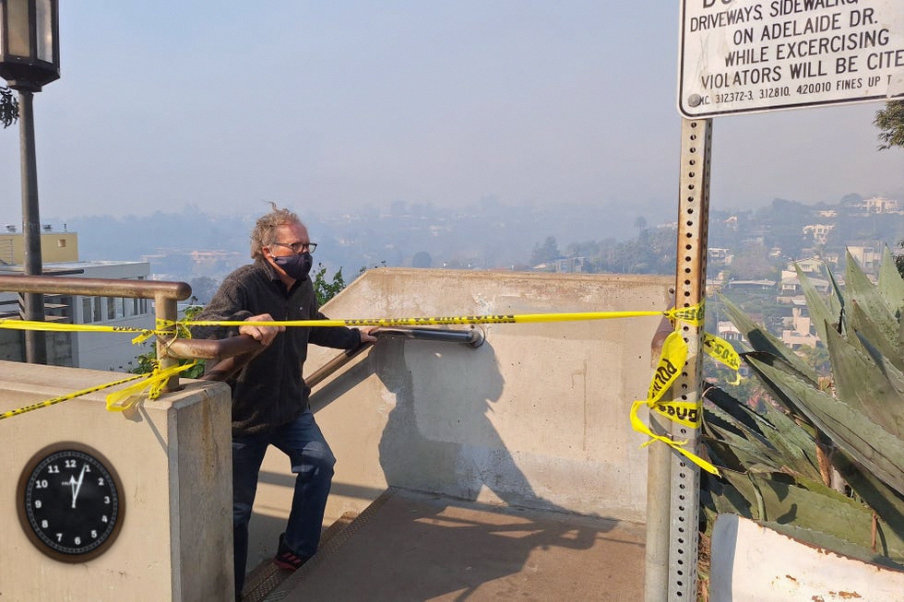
{"hour": 12, "minute": 4}
